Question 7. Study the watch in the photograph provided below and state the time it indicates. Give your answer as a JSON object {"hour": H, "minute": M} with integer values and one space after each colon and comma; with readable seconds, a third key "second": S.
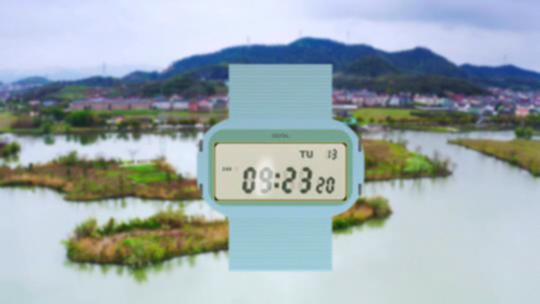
{"hour": 9, "minute": 23, "second": 20}
